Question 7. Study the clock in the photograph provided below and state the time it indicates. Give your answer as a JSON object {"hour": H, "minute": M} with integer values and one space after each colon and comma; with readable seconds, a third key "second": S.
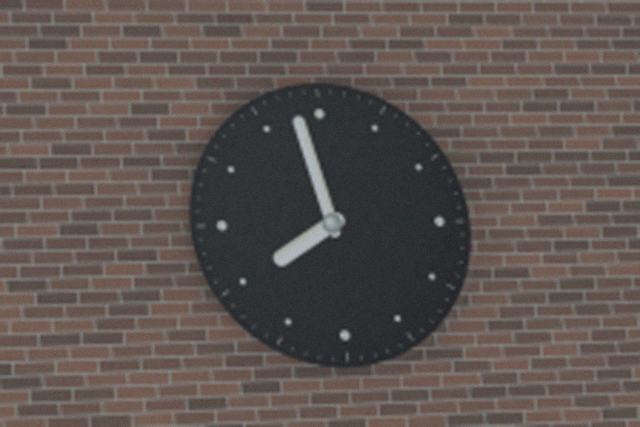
{"hour": 7, "minute": 58}
